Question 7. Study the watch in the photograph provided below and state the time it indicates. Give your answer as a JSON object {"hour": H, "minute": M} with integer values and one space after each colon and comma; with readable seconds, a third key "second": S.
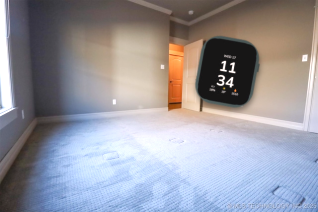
{"hour": 11, "minute": 34}
